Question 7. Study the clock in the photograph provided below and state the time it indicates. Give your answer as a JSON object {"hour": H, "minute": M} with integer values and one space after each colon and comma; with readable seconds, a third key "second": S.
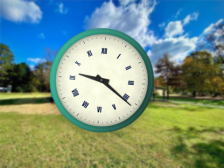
{"hour": 9, "minute": 21}
